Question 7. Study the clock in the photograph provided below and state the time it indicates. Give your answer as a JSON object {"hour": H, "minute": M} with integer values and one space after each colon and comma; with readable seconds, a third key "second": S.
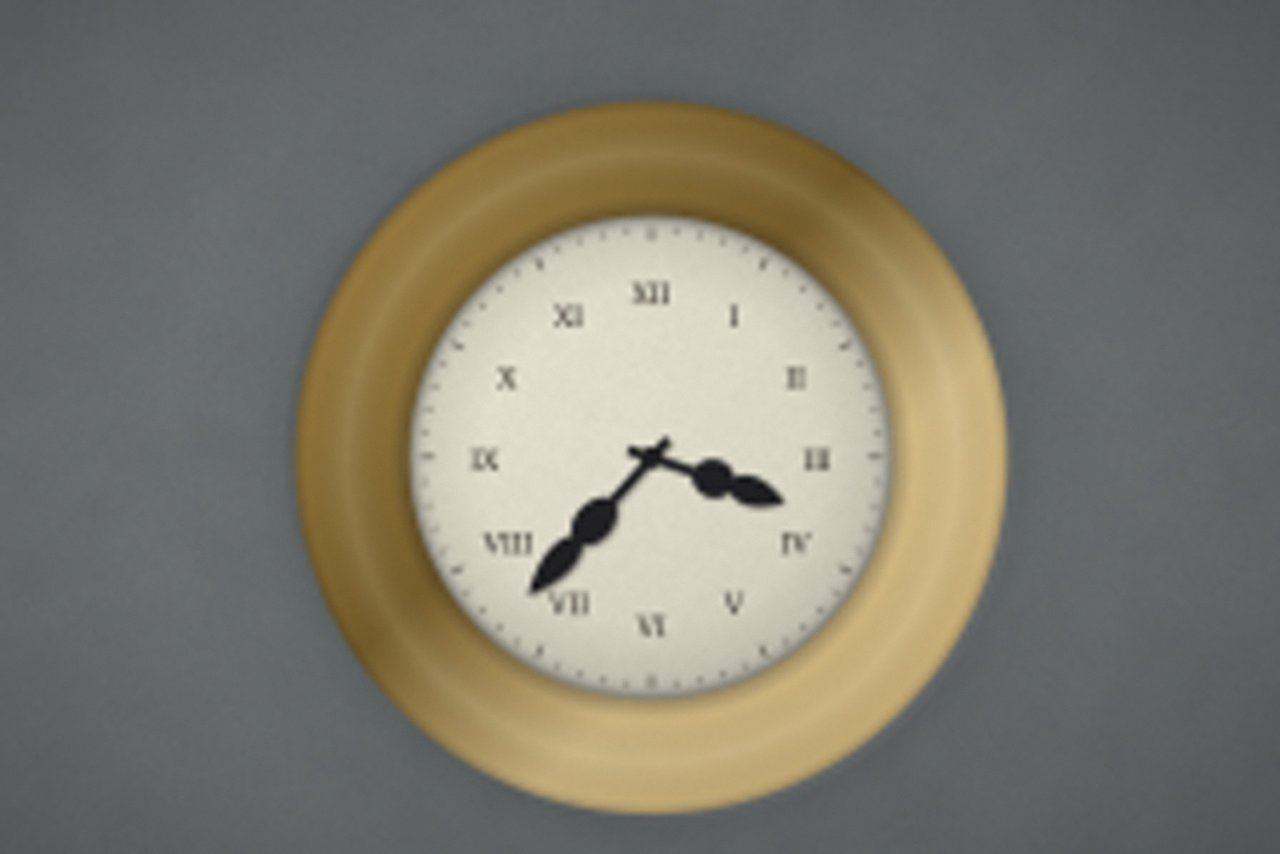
{"hour": 3, "minute": 37}
